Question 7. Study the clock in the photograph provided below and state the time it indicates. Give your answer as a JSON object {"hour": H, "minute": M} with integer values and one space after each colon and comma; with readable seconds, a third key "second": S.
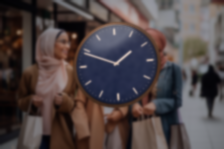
{"hour": 1, "minute": 49}
